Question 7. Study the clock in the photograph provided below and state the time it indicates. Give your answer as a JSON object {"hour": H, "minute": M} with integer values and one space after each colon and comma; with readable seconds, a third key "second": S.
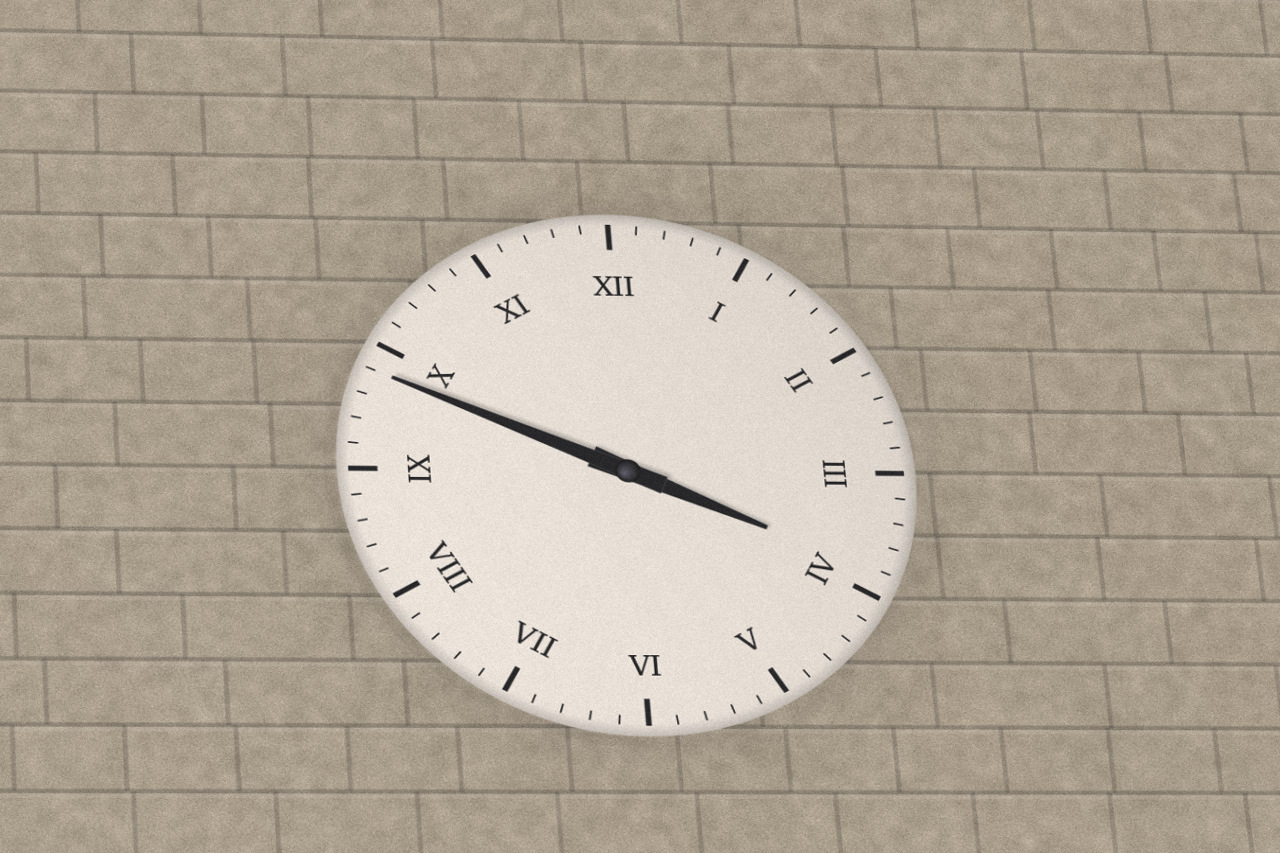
{"hour": 3, "minute": 49}
